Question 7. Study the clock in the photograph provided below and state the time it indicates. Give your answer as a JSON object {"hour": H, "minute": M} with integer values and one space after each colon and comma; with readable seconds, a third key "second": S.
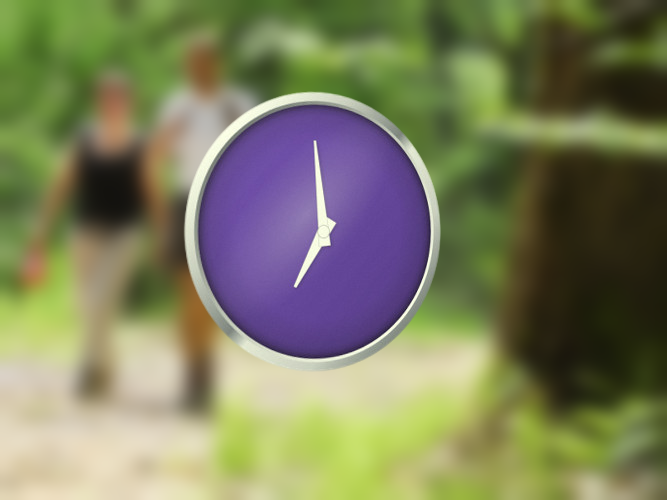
{"hour": 6, "minute": 59}
